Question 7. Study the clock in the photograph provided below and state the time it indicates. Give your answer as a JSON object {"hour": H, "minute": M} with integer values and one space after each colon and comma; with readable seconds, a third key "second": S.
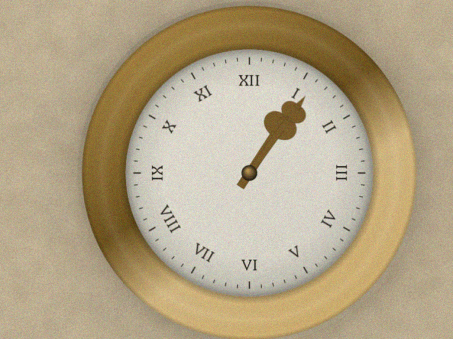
{"hour": 1, "minute": 6}
